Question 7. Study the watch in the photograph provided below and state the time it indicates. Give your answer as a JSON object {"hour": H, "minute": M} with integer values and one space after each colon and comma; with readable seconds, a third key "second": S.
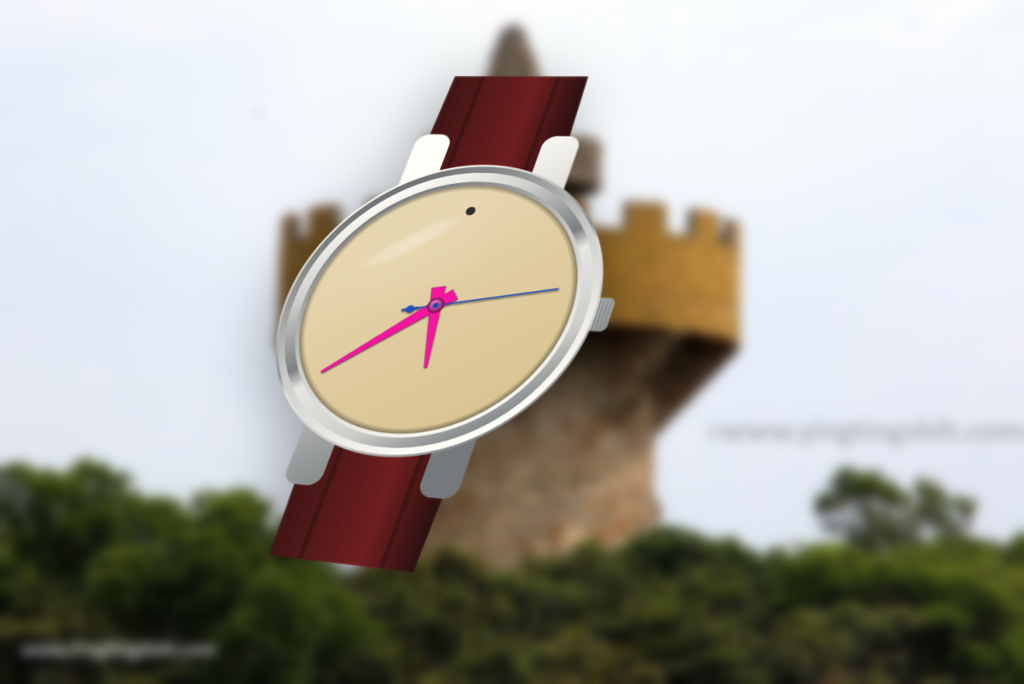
{"hour": 5, "minute": 38, "second": 13}
